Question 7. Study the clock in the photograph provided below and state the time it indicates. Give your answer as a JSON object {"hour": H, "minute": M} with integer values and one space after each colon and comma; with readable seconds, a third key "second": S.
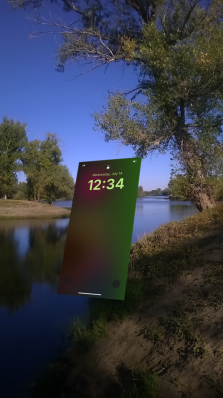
{"hour": 12, "minute": 34}
